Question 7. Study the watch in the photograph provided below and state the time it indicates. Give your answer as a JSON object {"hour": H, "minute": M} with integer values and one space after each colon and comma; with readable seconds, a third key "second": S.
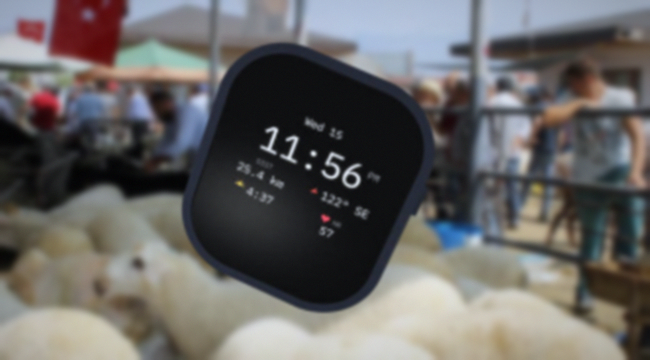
{"hour": 11, "minute": 56}
